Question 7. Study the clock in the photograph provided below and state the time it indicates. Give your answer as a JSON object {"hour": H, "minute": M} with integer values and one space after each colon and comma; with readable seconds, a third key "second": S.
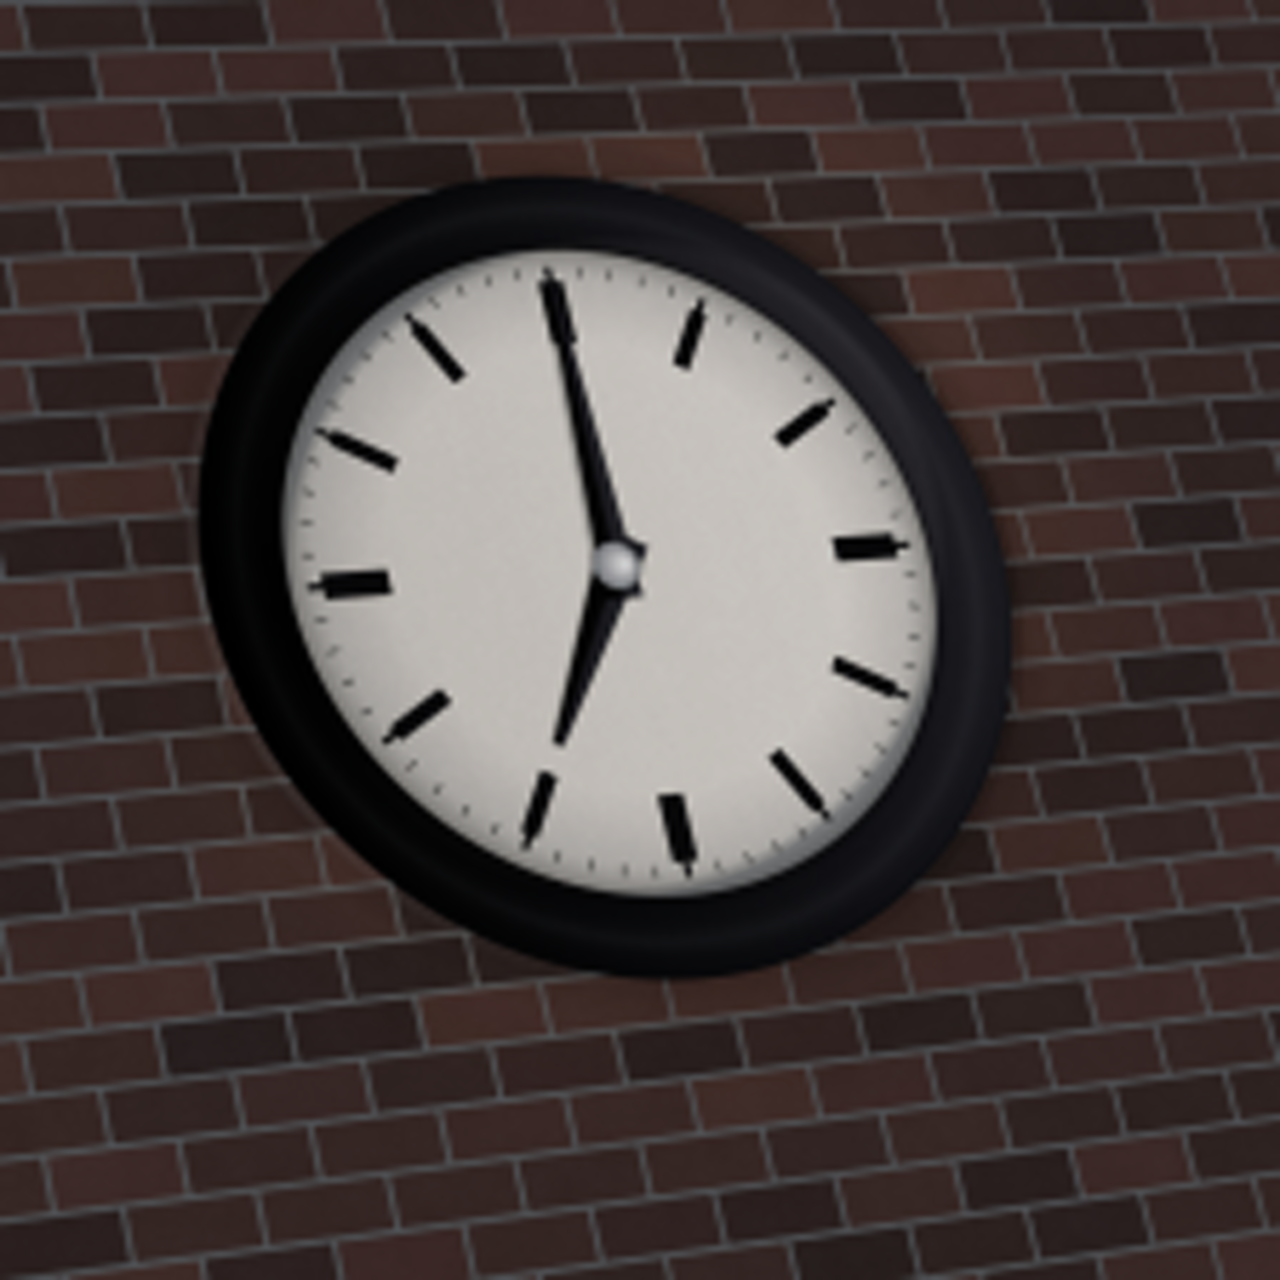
{"hour": 7, "minute": 0}
